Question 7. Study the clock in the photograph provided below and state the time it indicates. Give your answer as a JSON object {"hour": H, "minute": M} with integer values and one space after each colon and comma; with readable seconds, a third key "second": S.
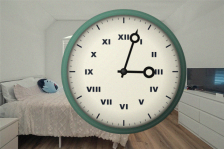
{"hour": 3, "minute": 3}
